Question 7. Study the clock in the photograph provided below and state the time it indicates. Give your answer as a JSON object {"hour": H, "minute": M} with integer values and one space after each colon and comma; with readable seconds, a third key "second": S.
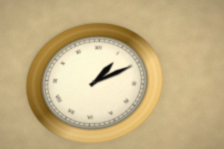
{"hour": 1, "minute": 10}
